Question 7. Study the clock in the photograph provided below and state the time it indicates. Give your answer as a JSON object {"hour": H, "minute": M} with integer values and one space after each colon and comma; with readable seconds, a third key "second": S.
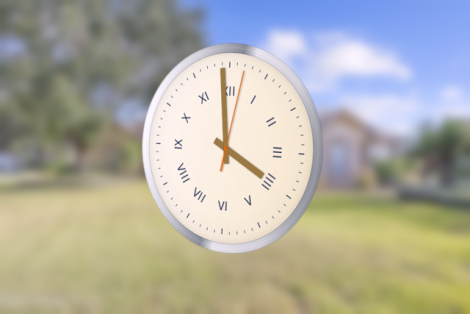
{"hour": 3, "minute": 59, "second": 2}
